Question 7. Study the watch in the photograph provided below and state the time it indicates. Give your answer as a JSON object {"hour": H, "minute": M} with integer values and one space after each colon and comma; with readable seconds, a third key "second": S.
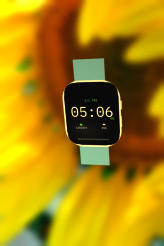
{"hour": 5, "minute": 6}
